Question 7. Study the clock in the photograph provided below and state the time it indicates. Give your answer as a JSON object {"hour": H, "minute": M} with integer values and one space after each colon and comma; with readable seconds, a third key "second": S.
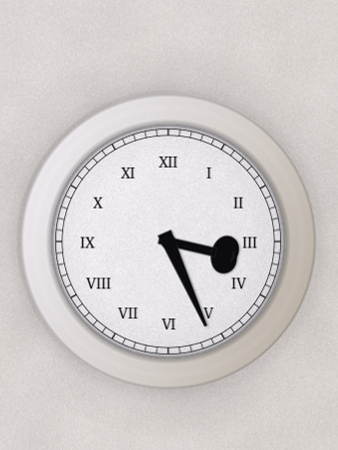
{"hour": 3, "minute": 26}
